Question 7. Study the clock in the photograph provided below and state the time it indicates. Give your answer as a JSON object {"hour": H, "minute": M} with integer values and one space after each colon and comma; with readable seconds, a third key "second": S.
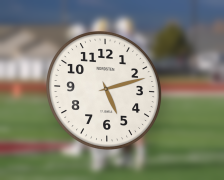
{"hour": 5, "minute": 12}
